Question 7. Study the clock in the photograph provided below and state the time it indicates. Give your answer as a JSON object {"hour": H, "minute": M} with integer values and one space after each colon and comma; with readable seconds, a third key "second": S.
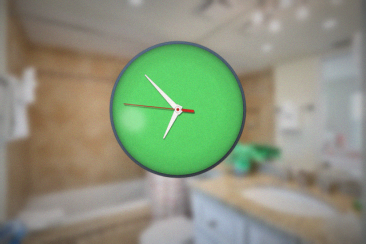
{"hour": 6, "minute": 52, "second": 46}
